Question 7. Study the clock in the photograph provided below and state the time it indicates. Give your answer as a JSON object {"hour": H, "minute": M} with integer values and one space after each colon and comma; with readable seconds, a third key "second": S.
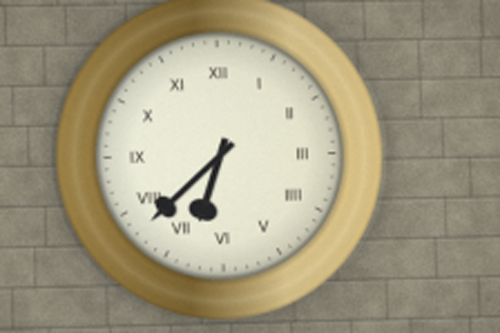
{"hour": 6, "minute": 38}
